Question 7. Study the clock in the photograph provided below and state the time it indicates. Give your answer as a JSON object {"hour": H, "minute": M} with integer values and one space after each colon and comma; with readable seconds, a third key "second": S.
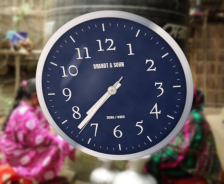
{"hour": 7, "minute": 37, "second": 37}
